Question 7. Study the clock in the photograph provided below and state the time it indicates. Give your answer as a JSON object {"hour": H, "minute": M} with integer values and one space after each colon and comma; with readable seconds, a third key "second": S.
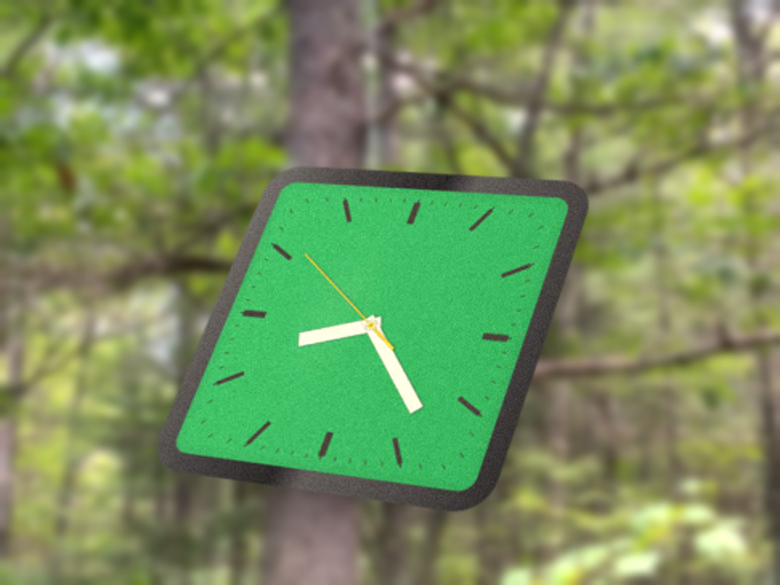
{"hour": 8, "minute": 22, "second": 51}
